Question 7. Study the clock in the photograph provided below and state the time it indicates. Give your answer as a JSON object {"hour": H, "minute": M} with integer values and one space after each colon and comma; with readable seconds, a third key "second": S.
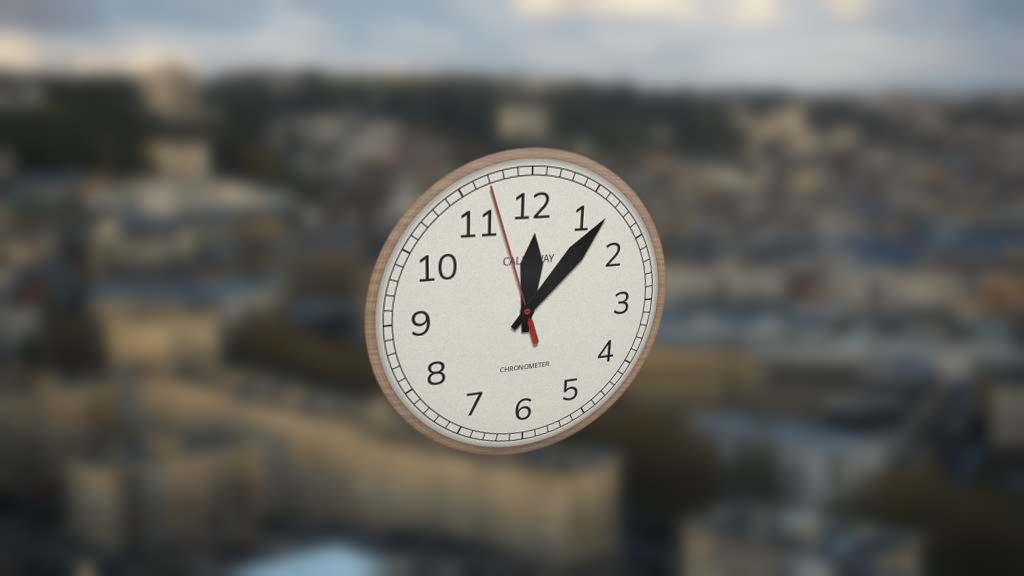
{"hour": 12, "minute": 6, "second": 57}
